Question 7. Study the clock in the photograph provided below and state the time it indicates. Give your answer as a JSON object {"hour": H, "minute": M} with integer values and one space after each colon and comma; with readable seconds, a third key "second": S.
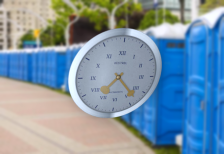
{"hour": 7, "minute": 23}
